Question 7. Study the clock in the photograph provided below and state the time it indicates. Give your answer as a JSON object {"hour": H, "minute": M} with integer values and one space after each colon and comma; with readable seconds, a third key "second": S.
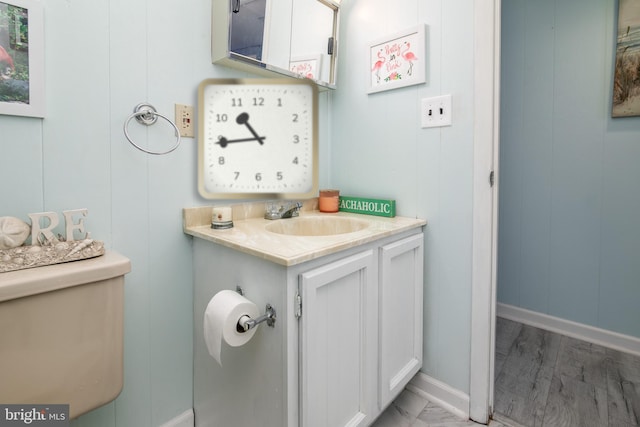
{"hour": 10, "minute": 44}
